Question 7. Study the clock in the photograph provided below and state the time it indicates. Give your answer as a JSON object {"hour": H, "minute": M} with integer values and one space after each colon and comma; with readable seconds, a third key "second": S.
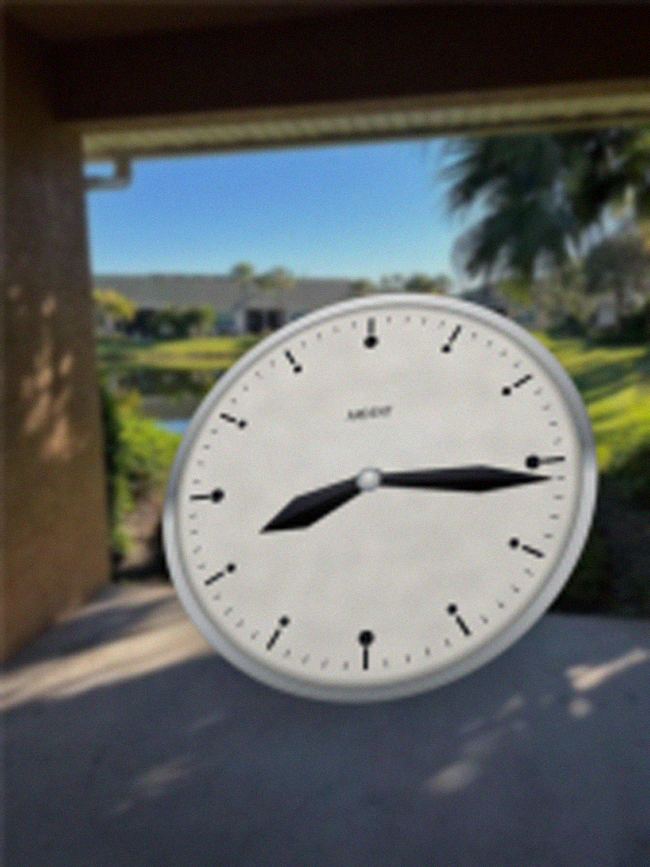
{"hour": 8, "minute": 16}
